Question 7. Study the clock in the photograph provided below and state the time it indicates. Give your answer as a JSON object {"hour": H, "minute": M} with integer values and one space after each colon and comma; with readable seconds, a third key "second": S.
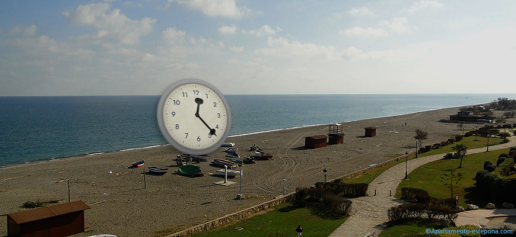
{"hour": 12, "minute": 23}
